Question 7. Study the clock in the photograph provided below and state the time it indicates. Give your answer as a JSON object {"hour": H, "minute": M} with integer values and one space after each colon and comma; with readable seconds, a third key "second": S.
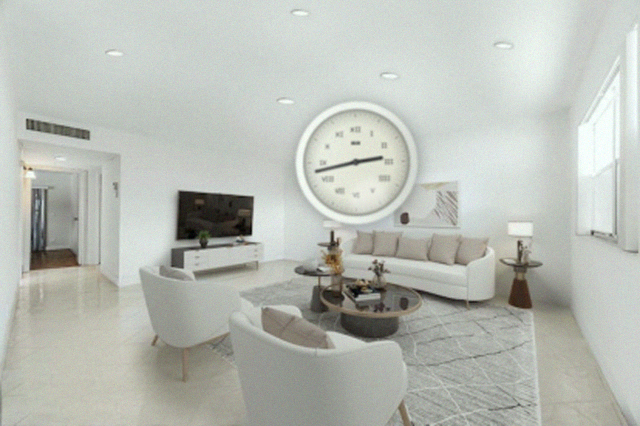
{"hour": 2, "minute": 43}
